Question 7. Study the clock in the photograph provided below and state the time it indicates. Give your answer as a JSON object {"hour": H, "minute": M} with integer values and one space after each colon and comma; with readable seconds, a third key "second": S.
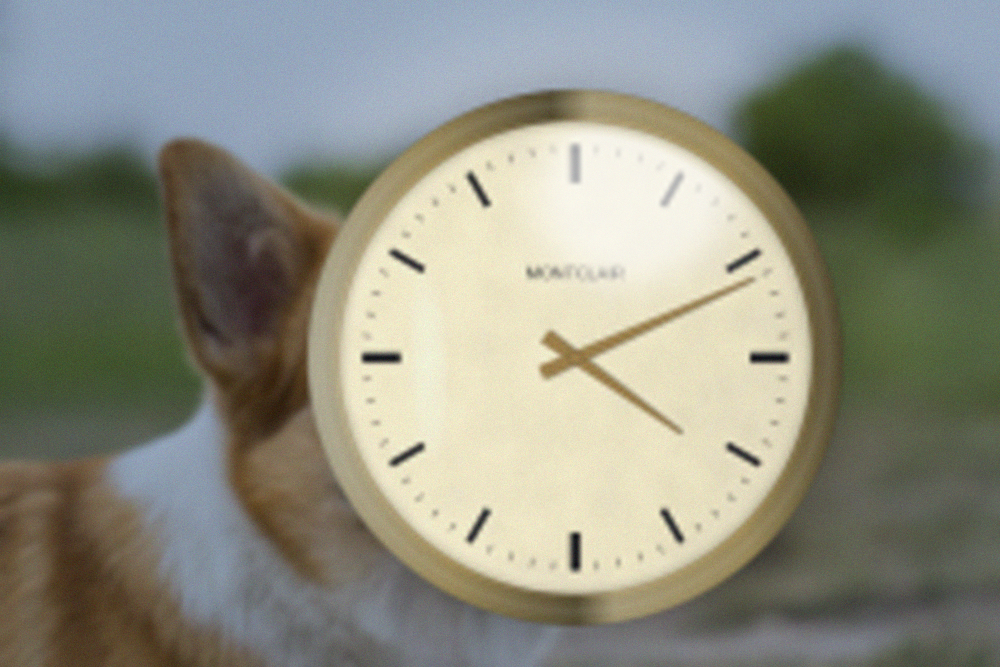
{"hour": 4, "minute": 11}
